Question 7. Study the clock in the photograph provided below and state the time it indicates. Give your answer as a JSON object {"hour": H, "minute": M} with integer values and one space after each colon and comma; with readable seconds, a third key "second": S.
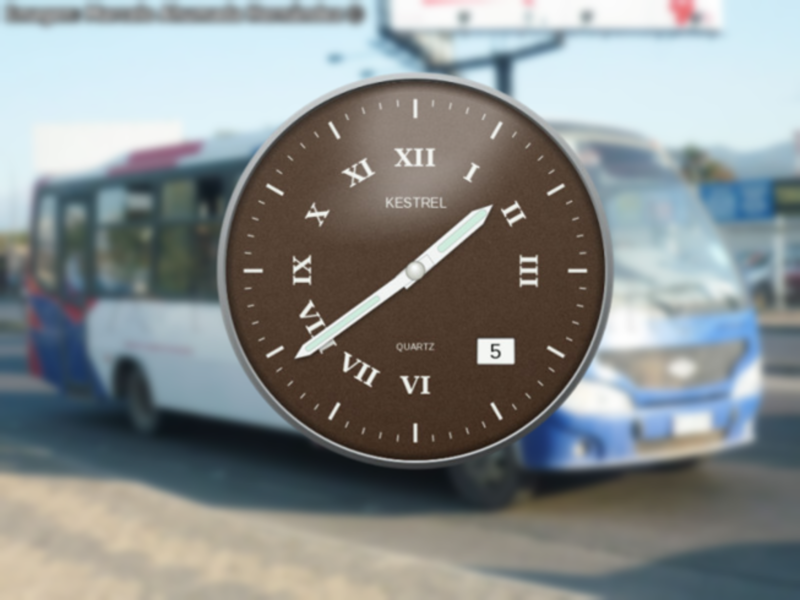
{"hour": 1, "minute": 39}
